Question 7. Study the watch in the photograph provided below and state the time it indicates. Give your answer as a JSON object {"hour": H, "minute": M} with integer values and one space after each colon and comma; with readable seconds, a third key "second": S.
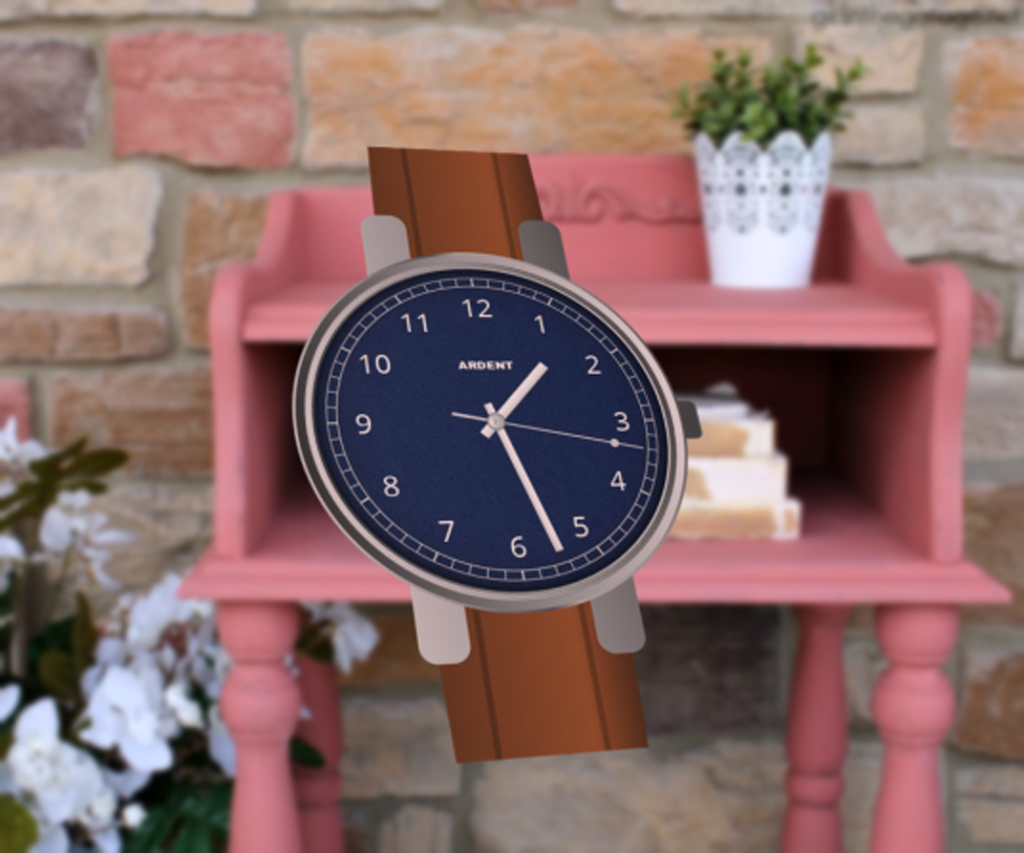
{"hour": 1, "minute": 27, "second": 17}
